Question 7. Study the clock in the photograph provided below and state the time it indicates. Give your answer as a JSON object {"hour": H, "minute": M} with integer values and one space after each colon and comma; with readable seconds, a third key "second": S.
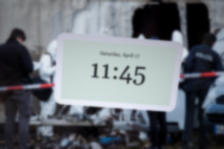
{"hour": 11, "minute": 45}
